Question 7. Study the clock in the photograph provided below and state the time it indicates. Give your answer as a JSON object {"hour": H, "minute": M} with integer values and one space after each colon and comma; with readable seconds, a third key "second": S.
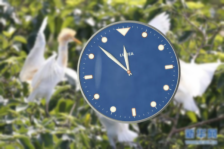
{"hour": 11, "minute": 53}
